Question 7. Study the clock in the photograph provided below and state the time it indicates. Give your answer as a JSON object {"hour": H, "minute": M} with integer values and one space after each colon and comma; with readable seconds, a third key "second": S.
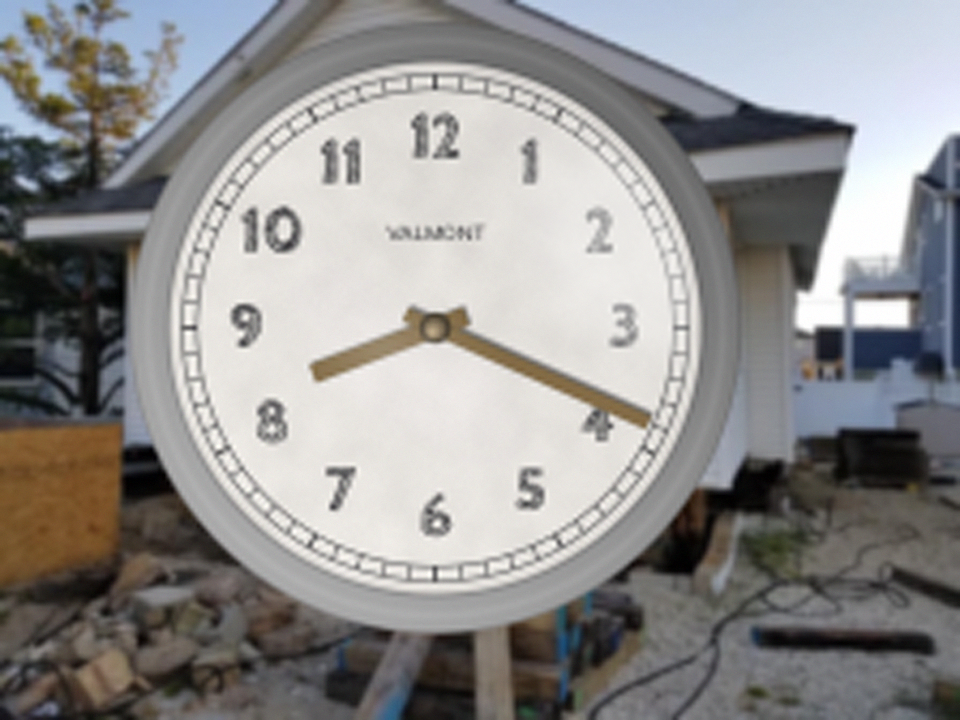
{"hour": 8, "minute": 19}
